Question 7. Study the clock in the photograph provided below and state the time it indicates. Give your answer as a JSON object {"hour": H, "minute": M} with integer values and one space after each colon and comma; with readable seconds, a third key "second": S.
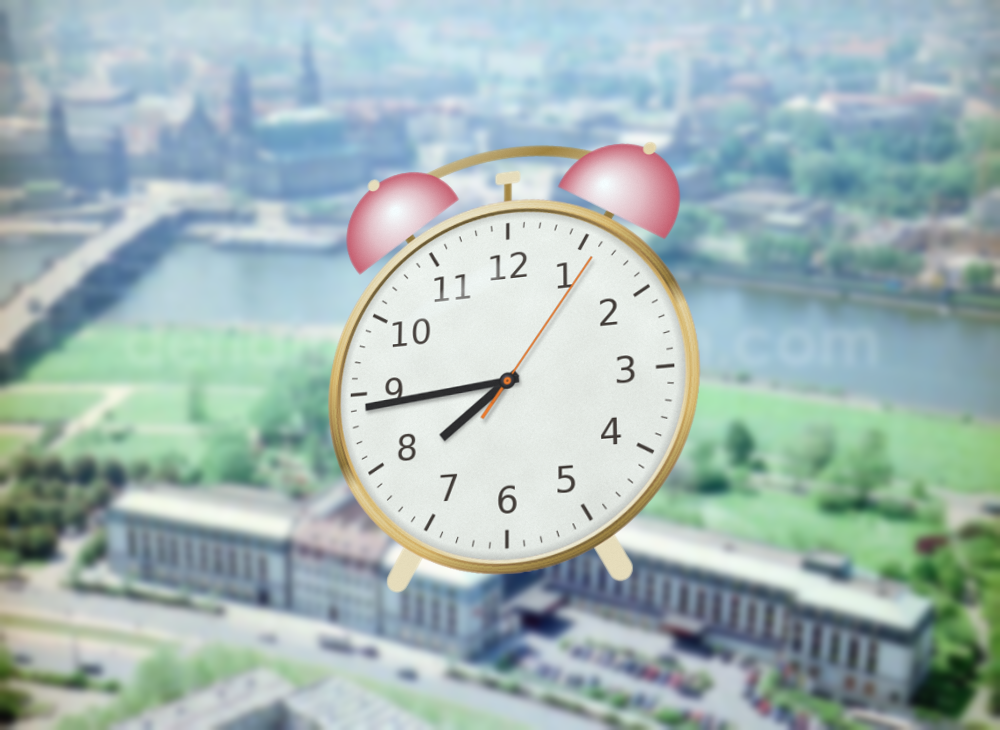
{"hour": 7, "minute": 44, "second": 6}
